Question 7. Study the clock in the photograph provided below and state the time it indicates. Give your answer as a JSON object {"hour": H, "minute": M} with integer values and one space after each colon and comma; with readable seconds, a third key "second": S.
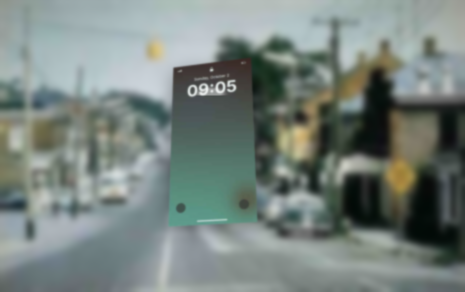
{"hour": 9, "minute": 5}
